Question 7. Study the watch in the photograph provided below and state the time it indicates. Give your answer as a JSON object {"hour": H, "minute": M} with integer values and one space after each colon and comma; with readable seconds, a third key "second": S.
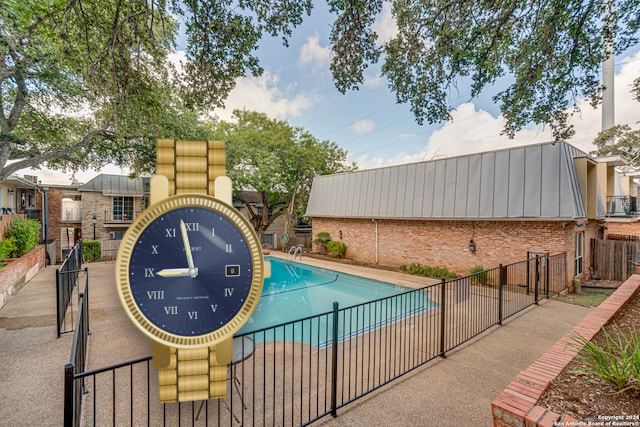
{"hour": 8, "minute": 58}
